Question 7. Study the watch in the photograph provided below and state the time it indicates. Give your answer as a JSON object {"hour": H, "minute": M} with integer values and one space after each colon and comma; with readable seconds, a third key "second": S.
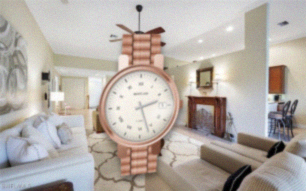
{"hour": 2, "minute": 27}
